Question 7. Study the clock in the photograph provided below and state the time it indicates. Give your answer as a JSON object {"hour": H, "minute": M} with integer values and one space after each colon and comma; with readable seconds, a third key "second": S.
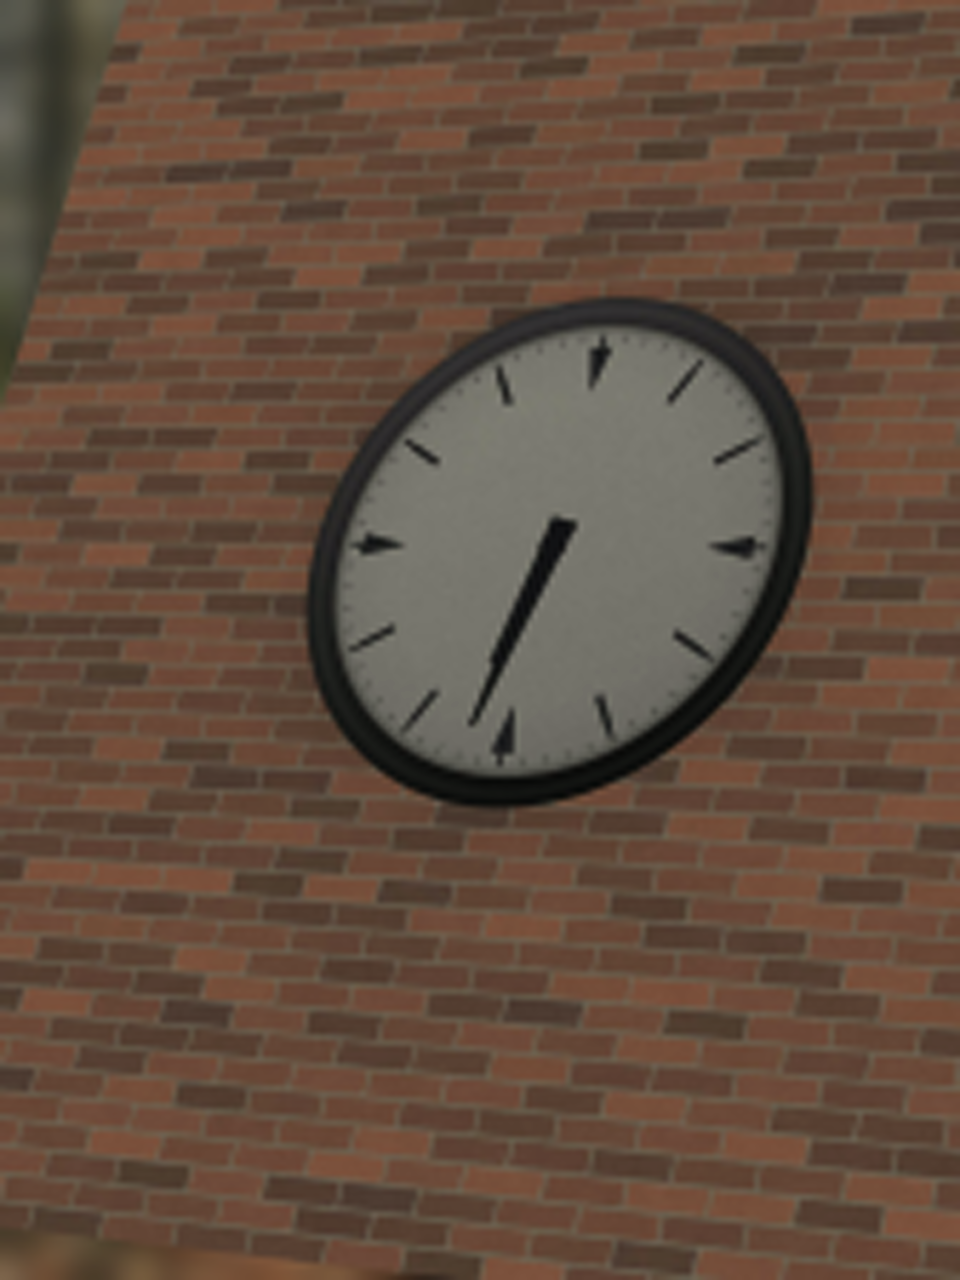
{"hour": 6, "minute": 32}
